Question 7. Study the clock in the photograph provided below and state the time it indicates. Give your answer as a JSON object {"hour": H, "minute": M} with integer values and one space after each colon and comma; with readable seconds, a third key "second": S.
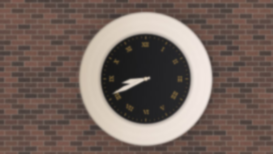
{"hour": 8, "minute": 41}
